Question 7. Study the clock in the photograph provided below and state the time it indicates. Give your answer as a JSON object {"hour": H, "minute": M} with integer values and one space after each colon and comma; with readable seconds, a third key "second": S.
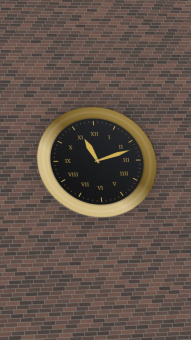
{"hour": 11, "minute": 12}
